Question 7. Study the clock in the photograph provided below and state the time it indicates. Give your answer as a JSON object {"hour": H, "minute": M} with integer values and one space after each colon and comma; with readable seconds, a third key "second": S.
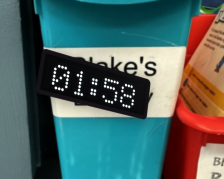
{"hour": 1, "minute": 58}
